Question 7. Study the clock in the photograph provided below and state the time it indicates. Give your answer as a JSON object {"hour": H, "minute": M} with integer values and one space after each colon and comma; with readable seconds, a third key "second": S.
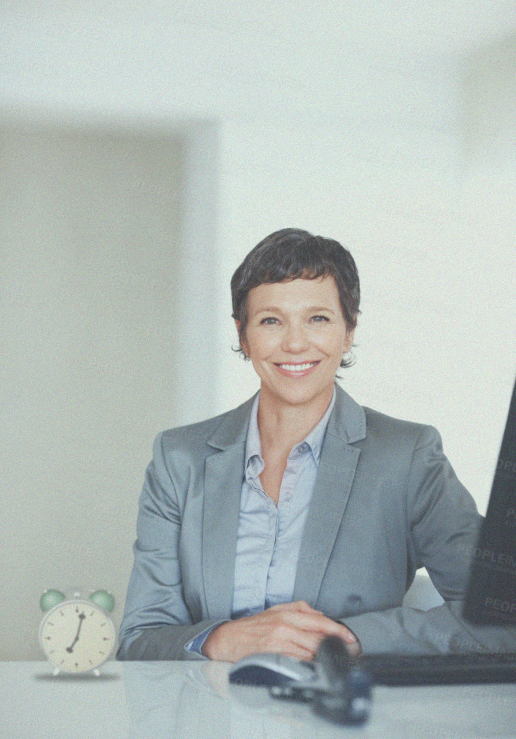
{"hour": 7, "minute": 2}
